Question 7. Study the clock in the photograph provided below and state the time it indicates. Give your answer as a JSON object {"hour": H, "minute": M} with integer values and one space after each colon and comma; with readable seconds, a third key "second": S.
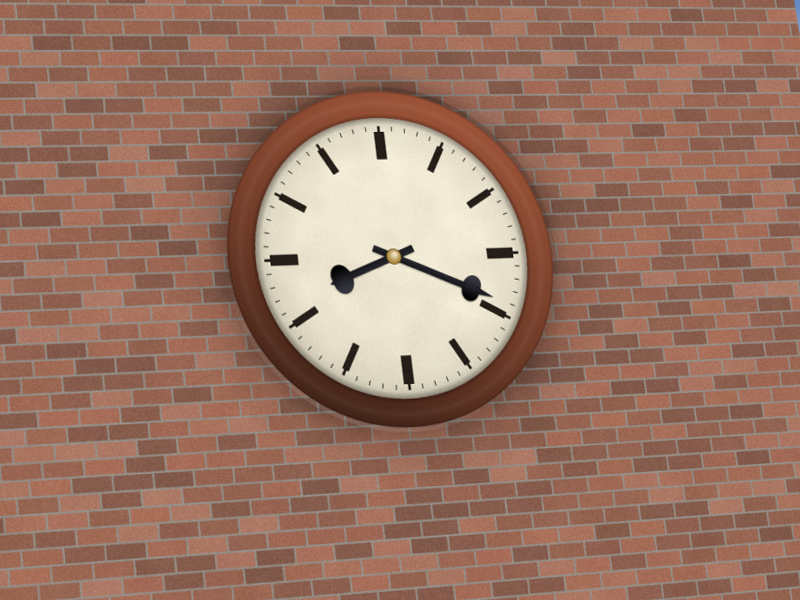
{"hour": 8, "minute": 19}
